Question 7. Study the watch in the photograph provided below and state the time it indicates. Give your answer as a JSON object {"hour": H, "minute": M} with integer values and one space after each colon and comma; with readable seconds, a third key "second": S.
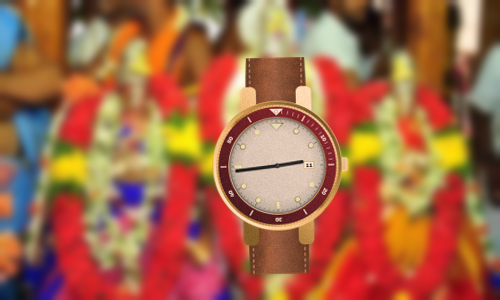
{"hour": 2, "minute": 44}
